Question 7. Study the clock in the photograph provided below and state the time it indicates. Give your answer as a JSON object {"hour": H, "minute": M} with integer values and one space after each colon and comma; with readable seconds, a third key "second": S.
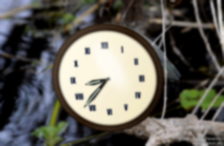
{"hour": 8, "minute": 37}
